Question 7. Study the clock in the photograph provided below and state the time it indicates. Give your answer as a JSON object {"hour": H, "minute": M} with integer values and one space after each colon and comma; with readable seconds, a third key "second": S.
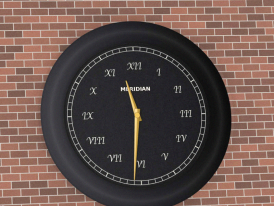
{"hour": 11, "minute": 31}
